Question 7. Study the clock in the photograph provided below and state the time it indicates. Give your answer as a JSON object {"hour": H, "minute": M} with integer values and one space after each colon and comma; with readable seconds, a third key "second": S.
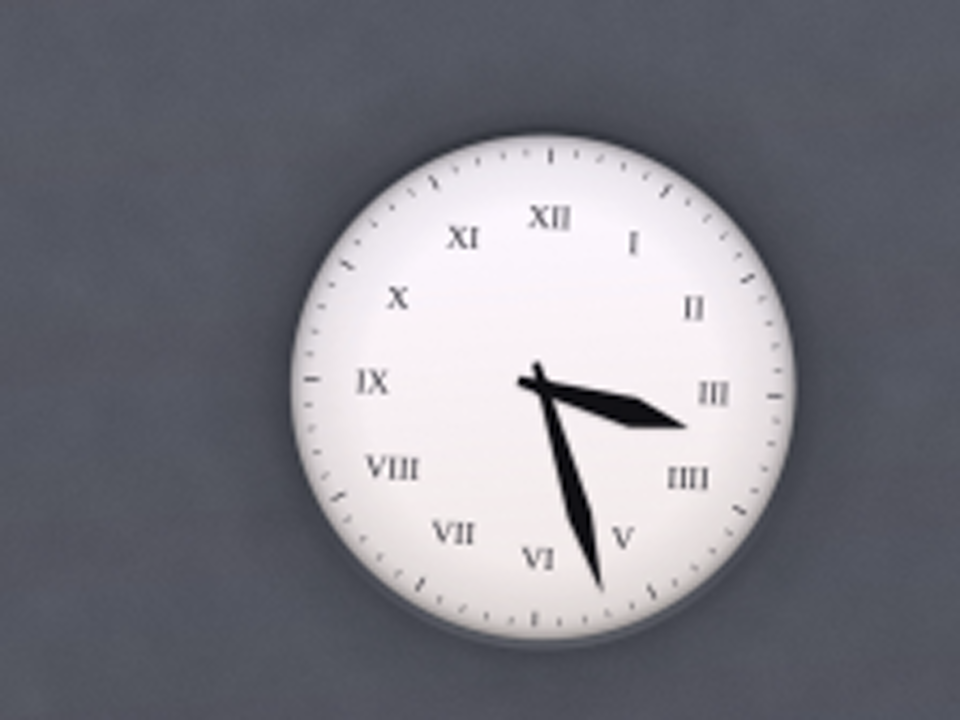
{"hour": 3, "minute": 27}
